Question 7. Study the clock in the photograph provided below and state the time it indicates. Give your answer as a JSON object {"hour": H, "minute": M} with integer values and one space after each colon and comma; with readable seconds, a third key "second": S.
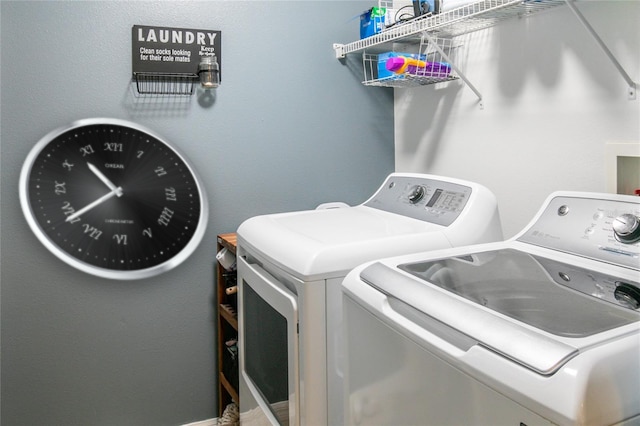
{"hour": 10, "minute": 39}
